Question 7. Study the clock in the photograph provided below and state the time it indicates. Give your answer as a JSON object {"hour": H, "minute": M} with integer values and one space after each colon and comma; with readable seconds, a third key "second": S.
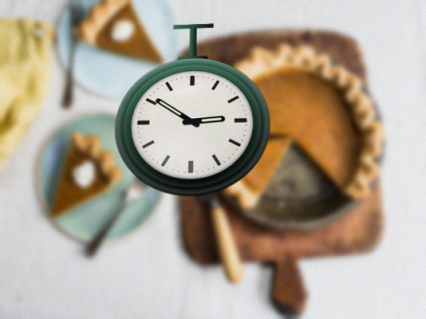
{"hour": 2, "minute": 51}
